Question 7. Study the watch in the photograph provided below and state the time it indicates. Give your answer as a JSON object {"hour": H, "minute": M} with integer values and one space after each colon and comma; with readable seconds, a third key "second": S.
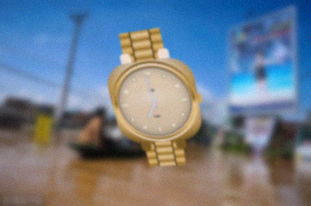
{"hour": 6, "minute": 59}
